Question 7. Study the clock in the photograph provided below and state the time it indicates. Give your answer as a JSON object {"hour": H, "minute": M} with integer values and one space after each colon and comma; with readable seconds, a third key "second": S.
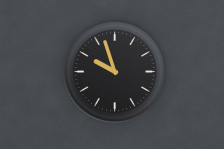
{"hour": 9, "minute": 57}
